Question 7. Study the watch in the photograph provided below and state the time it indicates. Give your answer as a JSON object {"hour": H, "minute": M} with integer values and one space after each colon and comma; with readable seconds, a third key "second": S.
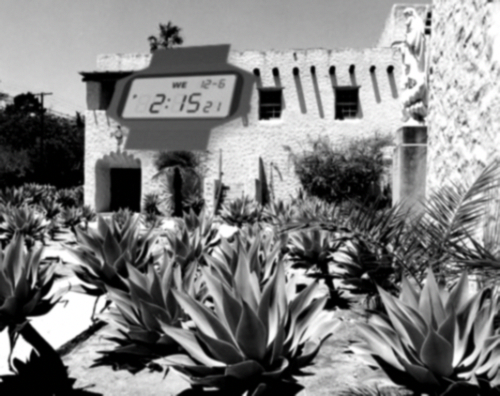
{"hour": 2, "minute": 15}
